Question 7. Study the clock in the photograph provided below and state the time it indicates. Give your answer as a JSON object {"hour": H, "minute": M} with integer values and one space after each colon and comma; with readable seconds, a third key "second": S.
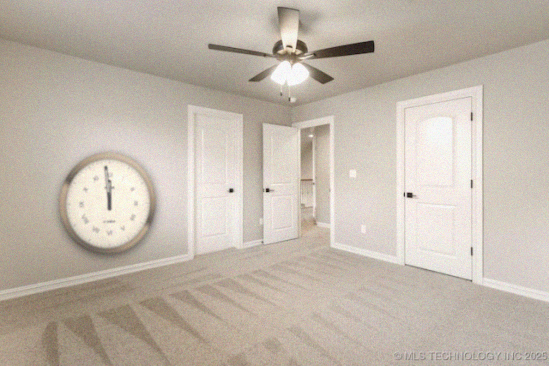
{"hour": 11, "minute": 59}
